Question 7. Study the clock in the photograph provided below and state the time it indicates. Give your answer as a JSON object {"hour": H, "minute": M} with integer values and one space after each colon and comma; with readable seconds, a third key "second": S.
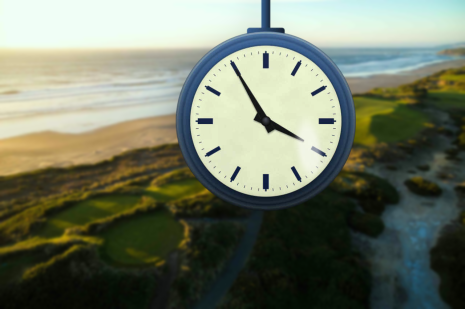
{"hour": 3, "minute": 55}
